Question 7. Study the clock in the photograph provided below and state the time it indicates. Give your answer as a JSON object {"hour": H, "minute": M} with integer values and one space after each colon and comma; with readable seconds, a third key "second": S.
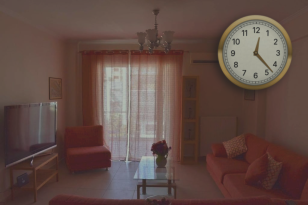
{"hour": 12, "minute": 23}
